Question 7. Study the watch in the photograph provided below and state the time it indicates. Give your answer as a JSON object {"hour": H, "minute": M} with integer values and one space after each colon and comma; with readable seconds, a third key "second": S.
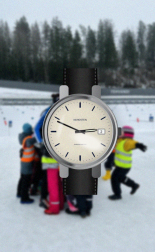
{"hour": 2, "minute": 49}
